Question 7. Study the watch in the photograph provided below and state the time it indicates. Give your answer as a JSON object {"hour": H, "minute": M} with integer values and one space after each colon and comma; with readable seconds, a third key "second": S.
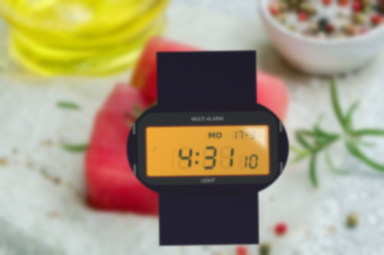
{"hour": 4, "minute": 31, "second": 10}
